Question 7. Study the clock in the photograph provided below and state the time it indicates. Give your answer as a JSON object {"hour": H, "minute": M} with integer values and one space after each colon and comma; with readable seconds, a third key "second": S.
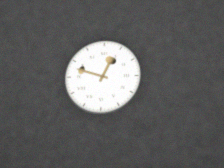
{"hour": 12, "minute": 48}
